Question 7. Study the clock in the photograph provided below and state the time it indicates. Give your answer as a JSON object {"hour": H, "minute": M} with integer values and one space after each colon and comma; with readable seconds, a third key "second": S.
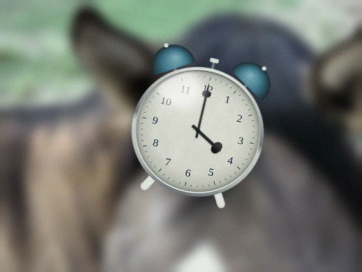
{"hour": 4, "minute": 0}
